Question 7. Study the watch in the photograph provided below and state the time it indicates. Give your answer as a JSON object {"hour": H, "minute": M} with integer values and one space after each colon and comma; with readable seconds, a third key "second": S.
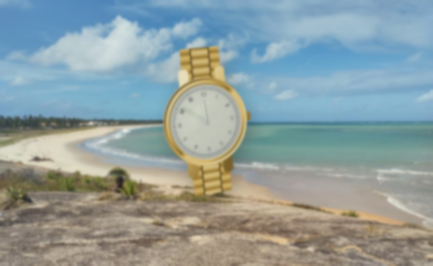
{"hour": 11, "minute": 51}
